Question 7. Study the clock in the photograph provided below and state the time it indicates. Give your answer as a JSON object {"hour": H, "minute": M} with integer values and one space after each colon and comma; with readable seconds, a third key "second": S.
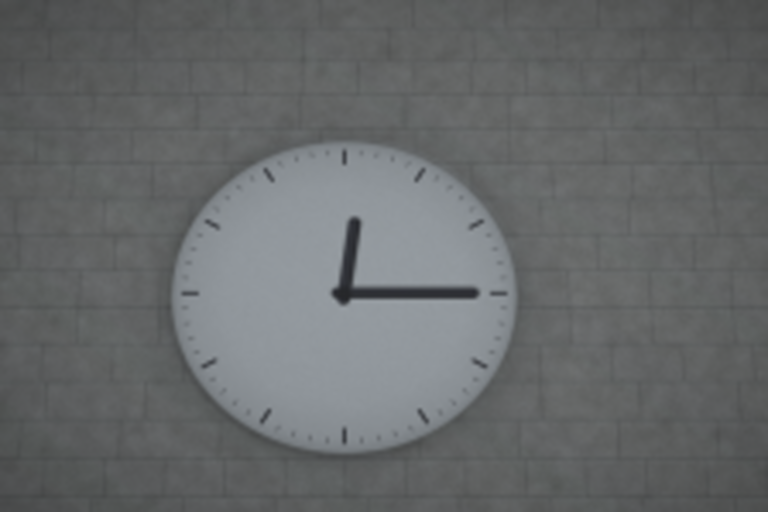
{"hour": 12, "minute": 15}
